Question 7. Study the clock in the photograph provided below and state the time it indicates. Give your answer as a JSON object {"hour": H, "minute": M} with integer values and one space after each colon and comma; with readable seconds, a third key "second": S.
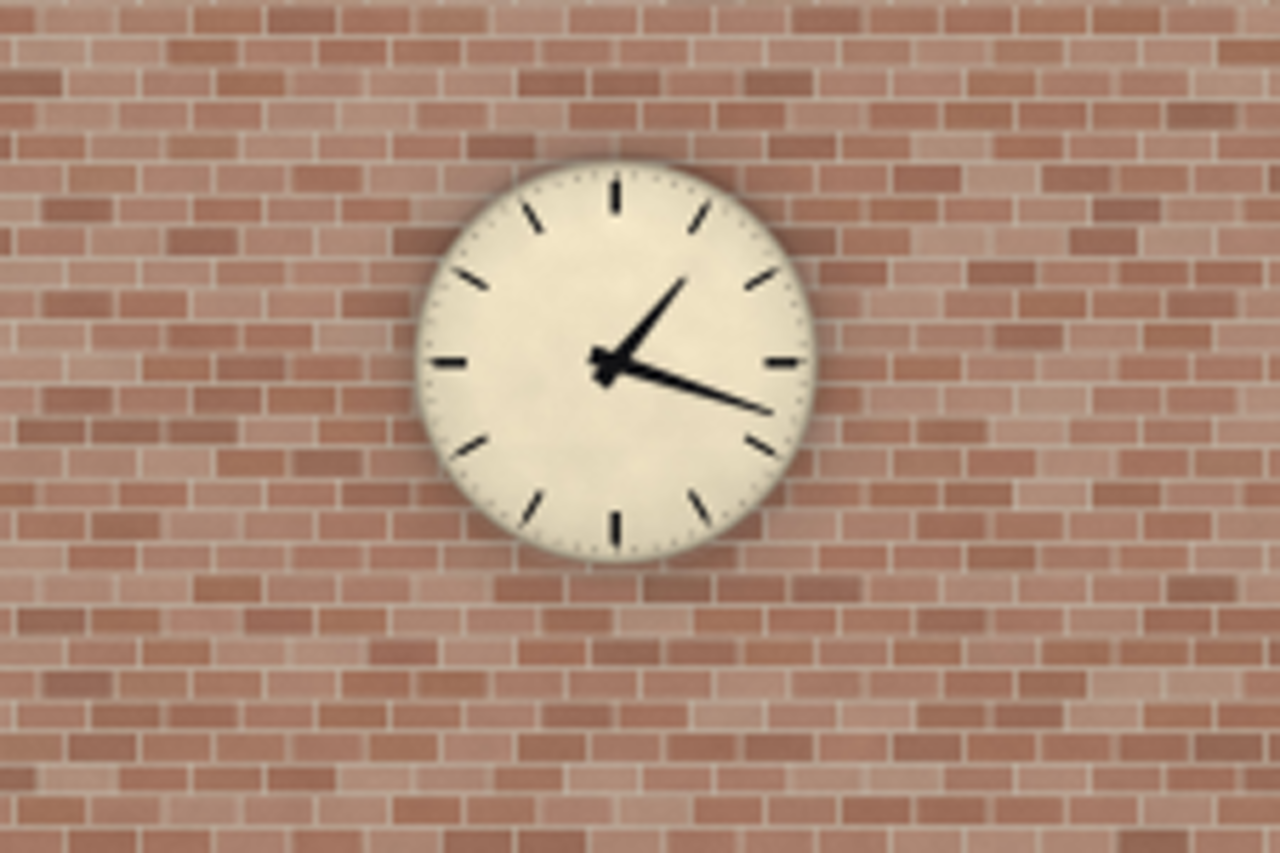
{"hour": 1, "minute": 18}
